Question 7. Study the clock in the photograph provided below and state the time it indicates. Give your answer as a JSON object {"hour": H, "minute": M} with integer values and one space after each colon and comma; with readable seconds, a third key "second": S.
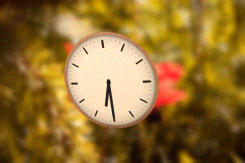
{"hour": 6, "minute": 30}
